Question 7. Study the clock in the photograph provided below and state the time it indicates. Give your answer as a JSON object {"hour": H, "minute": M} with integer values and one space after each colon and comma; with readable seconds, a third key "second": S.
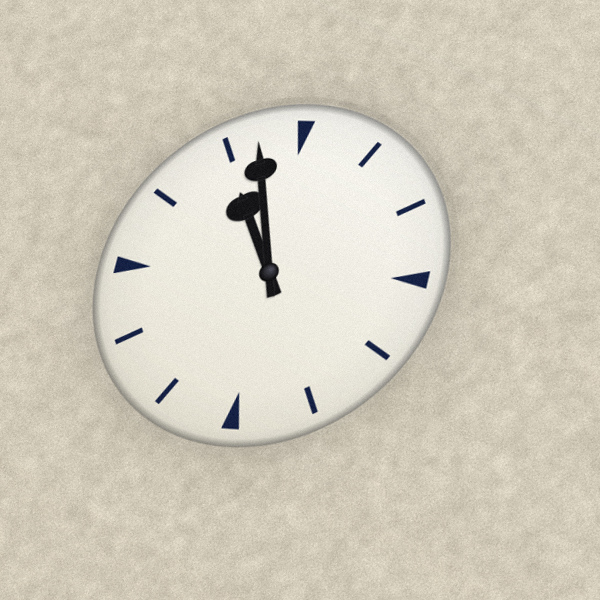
{"hour": 10, "minute": 57}
